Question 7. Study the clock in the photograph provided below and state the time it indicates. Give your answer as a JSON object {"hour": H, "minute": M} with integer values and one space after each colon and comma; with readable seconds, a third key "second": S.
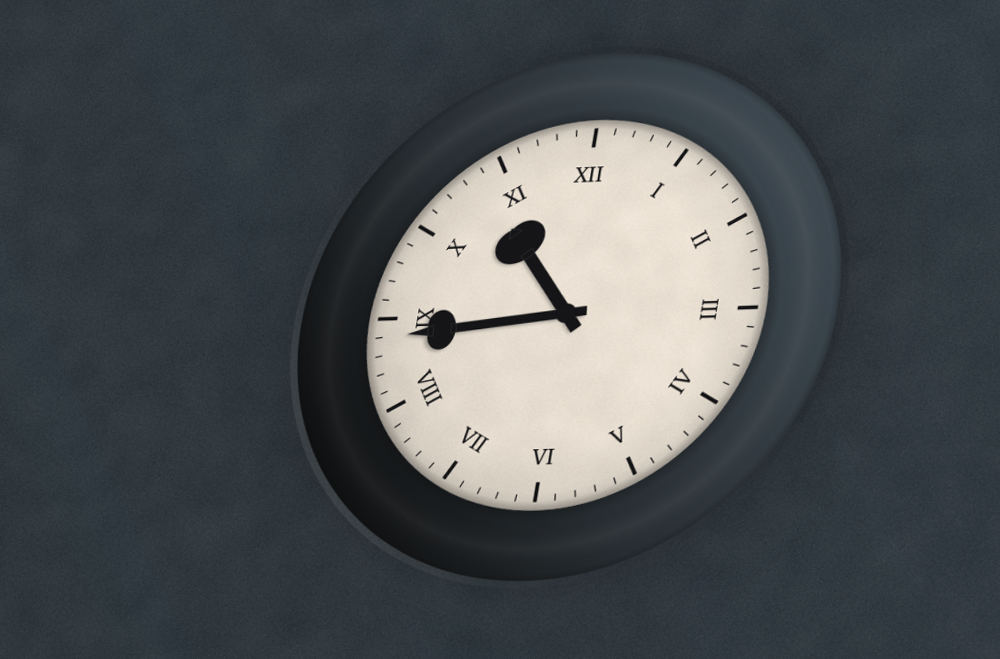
{"hour": 10, "minute": 44}
